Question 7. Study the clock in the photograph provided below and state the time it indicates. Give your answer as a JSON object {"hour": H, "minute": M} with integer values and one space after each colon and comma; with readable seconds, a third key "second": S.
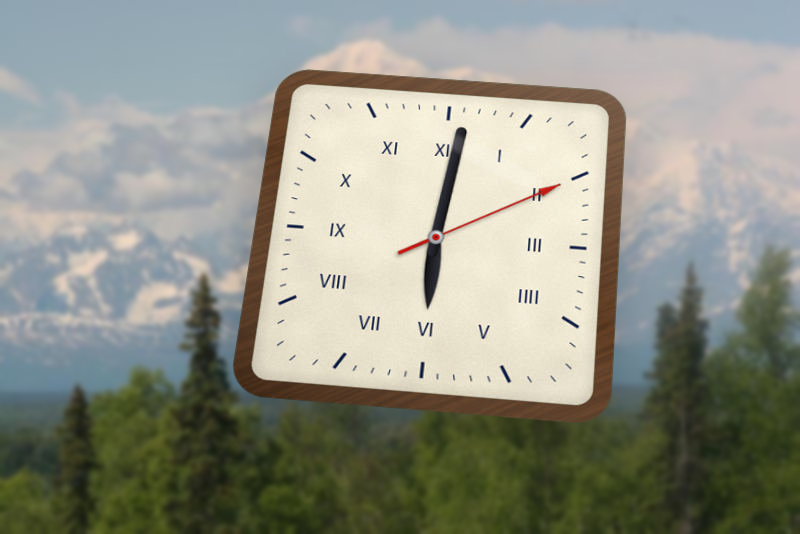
{"hour": 6, "minute": 1, "second": 10}
